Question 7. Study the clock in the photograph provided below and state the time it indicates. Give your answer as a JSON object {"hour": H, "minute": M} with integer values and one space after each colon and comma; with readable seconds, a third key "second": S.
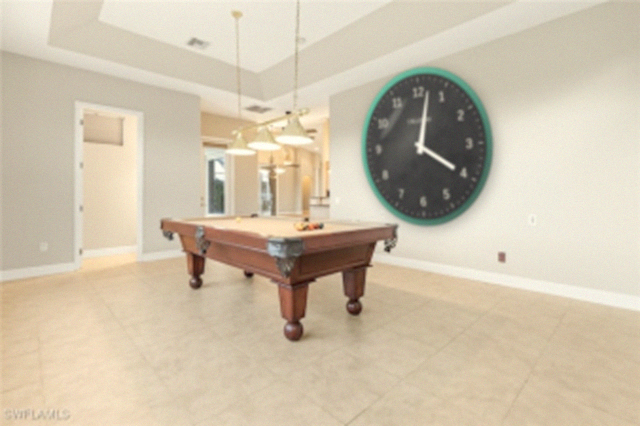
{"hour": 4, "minute": 2}
